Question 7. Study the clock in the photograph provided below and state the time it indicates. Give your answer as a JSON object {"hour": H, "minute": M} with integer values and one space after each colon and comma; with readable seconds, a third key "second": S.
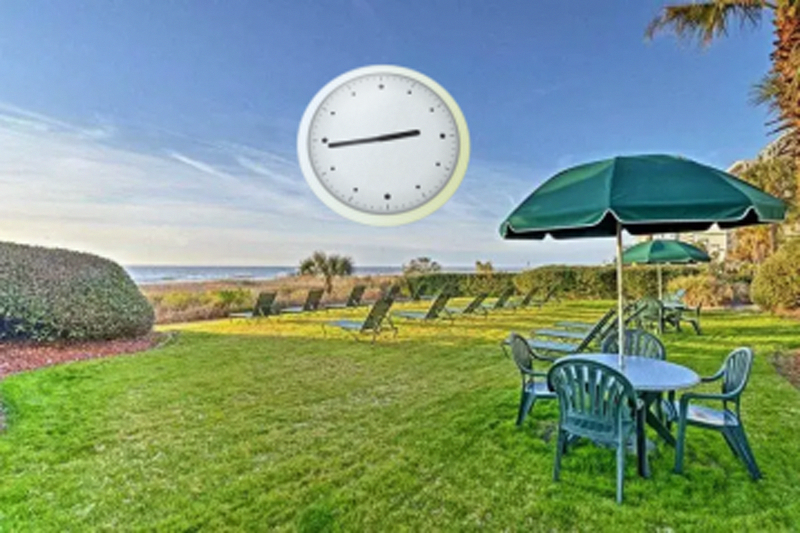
{"hour": 2, "minute": 44}
